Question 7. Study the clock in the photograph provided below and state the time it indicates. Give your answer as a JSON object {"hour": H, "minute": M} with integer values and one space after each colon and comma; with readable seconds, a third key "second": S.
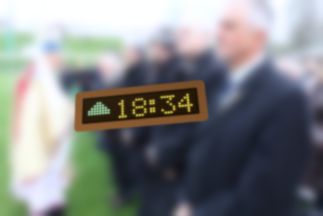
{"hour": 18, "minute": 34}
